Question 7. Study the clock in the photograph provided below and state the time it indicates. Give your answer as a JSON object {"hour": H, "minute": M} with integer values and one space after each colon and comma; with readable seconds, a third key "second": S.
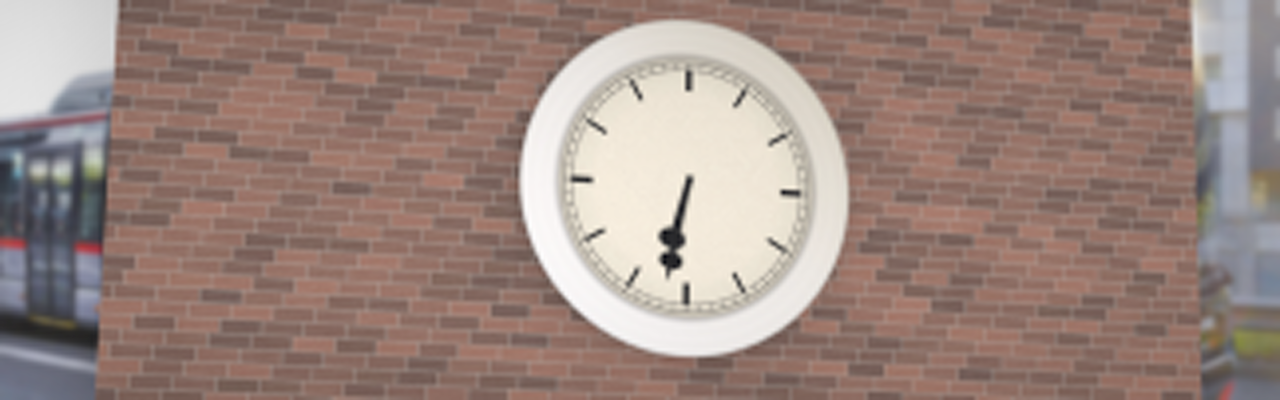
{"hour": 6, "minute": 32}
